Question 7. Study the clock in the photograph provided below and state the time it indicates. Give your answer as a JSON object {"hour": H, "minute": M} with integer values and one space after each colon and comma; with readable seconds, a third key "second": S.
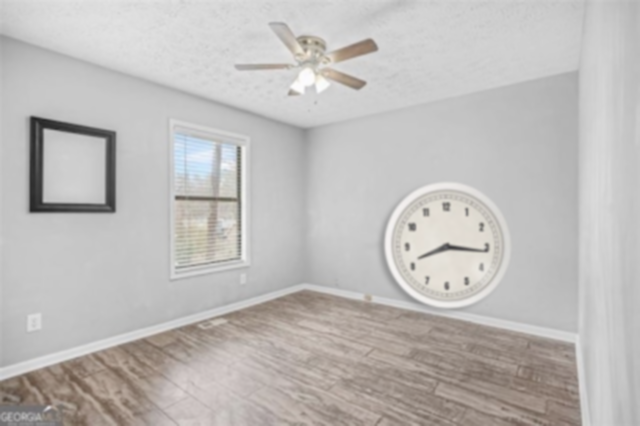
{"hour": 8, "minute": 16}
